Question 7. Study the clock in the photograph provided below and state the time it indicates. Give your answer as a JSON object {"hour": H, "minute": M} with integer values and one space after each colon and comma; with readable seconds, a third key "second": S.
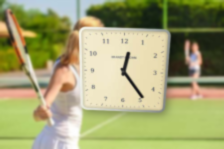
{"hour": 12, "minute": 24}
